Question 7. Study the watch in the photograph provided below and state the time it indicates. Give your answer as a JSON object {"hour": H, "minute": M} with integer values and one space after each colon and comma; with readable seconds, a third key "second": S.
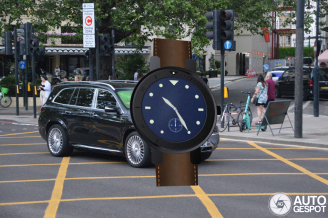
{"hour": 10, "minute": 25}
